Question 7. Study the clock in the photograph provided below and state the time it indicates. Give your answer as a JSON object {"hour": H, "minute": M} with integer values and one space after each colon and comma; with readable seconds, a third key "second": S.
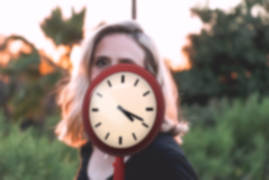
{"hour": 4, "minute": 19}
